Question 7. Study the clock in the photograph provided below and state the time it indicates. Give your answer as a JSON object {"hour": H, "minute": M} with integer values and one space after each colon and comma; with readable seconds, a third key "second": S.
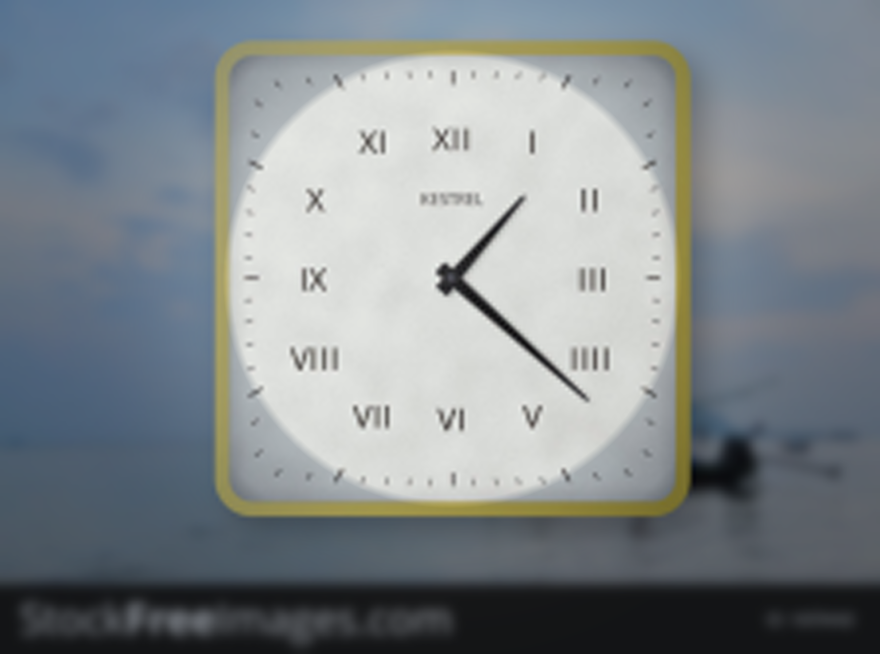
{"hour": 1, "minute": 22}
